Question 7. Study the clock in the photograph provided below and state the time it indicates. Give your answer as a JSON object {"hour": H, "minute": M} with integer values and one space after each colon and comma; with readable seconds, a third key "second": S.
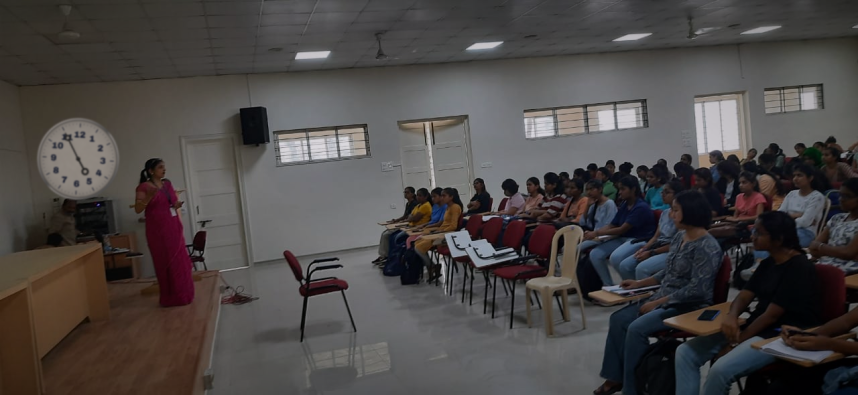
{"hour": 4, "minute": 55}
